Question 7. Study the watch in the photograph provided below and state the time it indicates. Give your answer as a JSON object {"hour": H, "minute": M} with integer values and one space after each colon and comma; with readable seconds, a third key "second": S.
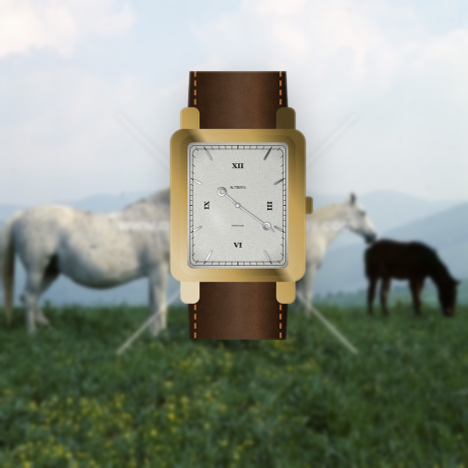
{"hour": 10, "minute": 21}
